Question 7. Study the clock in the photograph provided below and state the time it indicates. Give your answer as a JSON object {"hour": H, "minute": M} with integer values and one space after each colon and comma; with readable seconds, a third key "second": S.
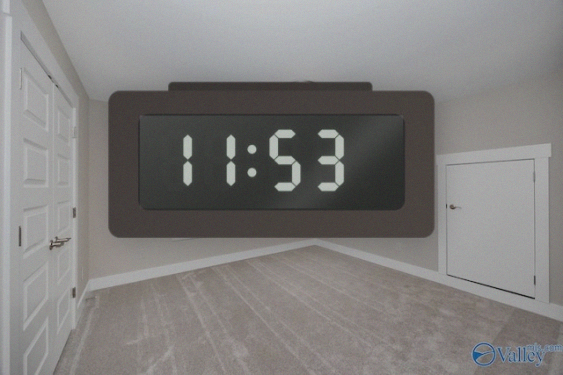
{"hour": 11, "minute": 53}
